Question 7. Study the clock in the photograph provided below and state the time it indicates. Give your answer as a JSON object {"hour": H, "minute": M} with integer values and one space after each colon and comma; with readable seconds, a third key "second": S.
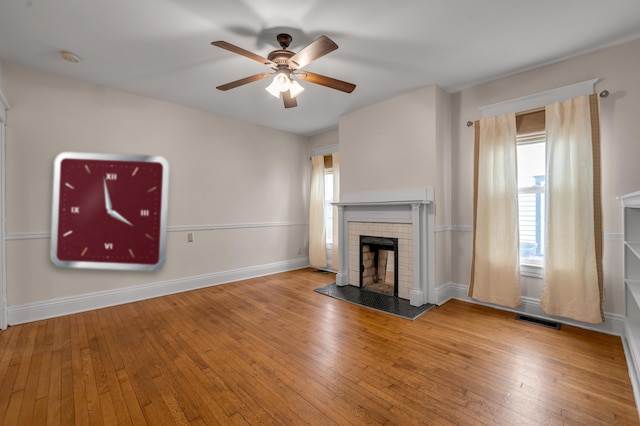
{"hour": 3, "minute": 58}
